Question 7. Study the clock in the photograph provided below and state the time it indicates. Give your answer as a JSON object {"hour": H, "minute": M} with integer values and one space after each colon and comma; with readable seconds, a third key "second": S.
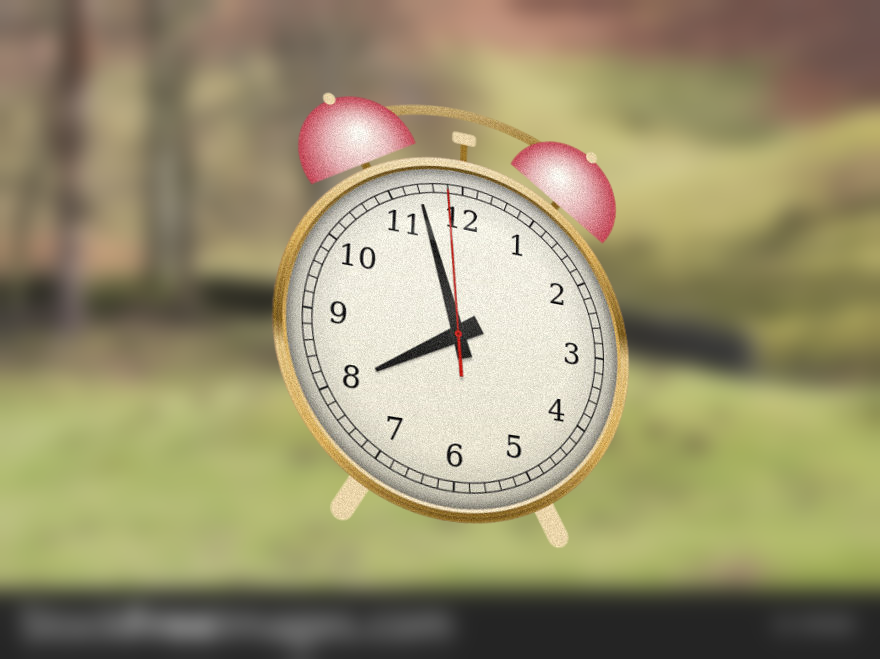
{"hour": 7, "minute": 56, "second": 59}
